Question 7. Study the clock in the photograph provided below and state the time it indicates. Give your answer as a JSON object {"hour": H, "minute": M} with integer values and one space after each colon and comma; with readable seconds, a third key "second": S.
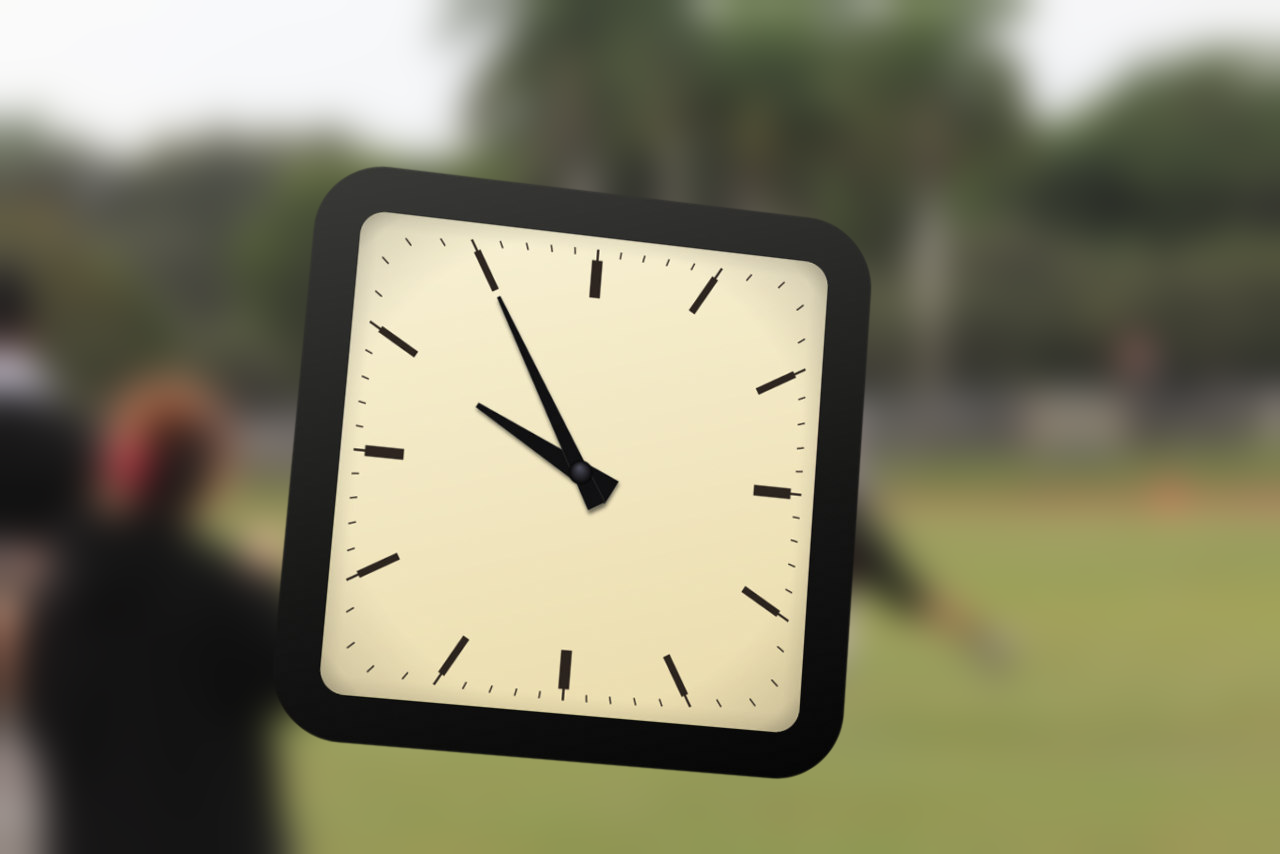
{"hour": 9, "minute": 55}
